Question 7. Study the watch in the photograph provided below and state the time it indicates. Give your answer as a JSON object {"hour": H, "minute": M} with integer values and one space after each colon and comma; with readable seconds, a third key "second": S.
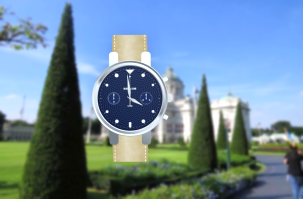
{"hour": 3, "minute": 59}
